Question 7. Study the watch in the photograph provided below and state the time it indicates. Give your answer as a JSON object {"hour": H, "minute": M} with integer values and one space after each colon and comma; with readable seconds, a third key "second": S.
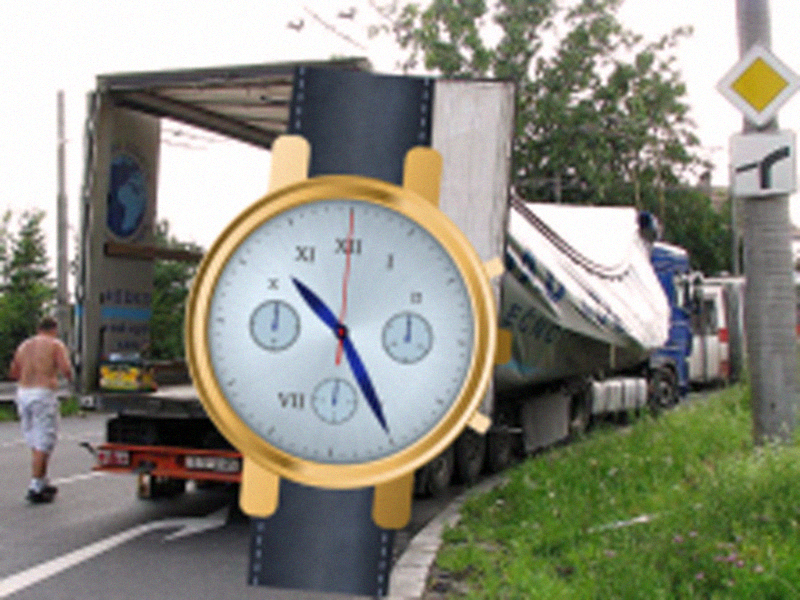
{"hour": 10, "minute": 25}
